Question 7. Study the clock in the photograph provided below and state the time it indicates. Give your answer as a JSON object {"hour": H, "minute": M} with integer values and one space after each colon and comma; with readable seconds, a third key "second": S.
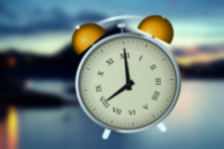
{"hour": 8, "minute": 0}
